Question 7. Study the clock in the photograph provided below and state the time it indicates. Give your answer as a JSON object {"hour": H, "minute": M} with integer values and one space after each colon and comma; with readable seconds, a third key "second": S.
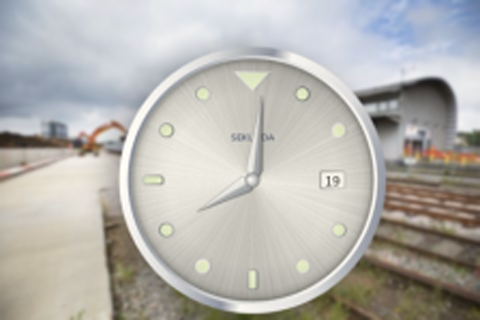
{"hour": 8, "minute": 1}
